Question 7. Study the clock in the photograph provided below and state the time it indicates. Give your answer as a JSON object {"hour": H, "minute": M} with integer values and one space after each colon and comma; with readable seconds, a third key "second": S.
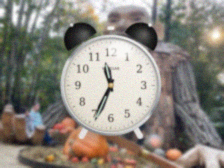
{"hour": 11, "minute": 34}
